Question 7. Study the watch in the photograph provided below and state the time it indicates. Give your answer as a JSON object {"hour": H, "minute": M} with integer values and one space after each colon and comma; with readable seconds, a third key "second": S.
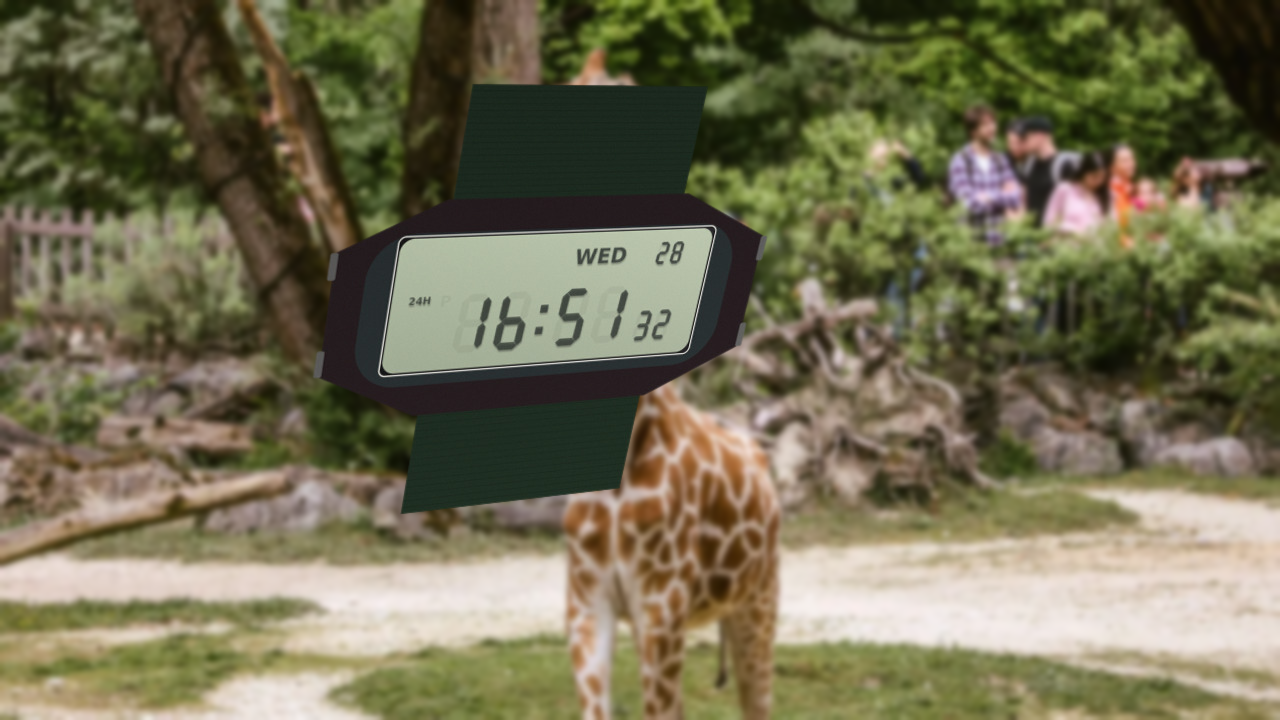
{"hour": 16, "minute": 51, "second": 32}
